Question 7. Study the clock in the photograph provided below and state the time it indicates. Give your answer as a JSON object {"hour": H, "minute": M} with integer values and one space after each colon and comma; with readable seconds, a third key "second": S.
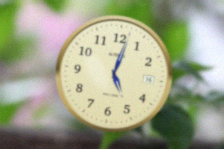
{"hour": 5, "minute": 2}
